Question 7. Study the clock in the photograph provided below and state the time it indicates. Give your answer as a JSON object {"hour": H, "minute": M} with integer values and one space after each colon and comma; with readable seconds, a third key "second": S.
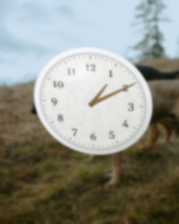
{"hour": 1, "minute": 10}
